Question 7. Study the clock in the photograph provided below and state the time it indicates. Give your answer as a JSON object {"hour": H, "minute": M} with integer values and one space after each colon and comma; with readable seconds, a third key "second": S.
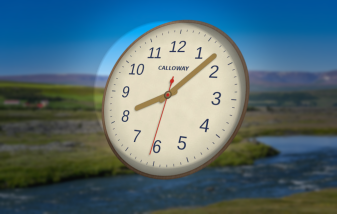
{"hour": 8, "minute": 7, "second": 31}
